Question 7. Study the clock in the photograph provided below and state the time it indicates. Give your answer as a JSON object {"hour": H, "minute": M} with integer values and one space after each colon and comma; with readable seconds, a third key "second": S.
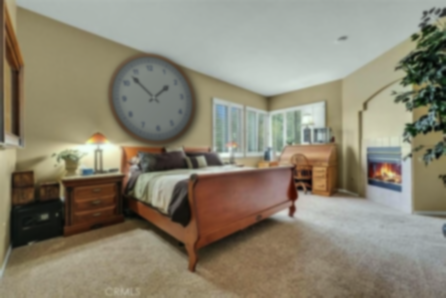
{"hour": 1, "minute": 53}
